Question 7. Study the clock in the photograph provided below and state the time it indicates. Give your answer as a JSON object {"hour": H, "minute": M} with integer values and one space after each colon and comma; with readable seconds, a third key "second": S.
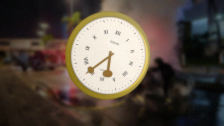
{"hour": 5, "minute": 36}
